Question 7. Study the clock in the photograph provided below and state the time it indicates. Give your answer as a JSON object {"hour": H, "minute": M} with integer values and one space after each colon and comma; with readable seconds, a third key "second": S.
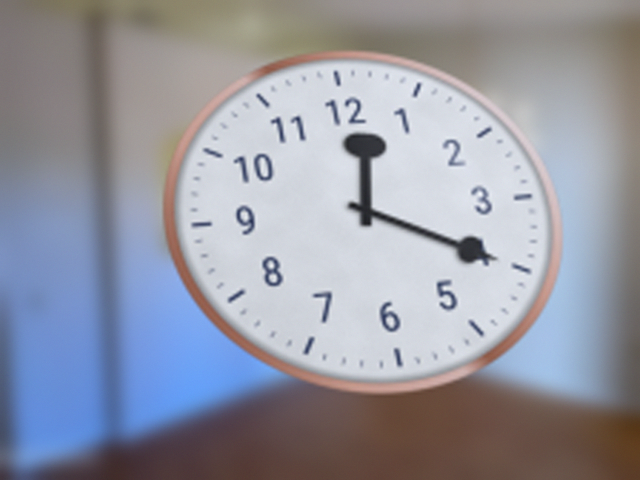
{"hour": 12, "minute": 20}
